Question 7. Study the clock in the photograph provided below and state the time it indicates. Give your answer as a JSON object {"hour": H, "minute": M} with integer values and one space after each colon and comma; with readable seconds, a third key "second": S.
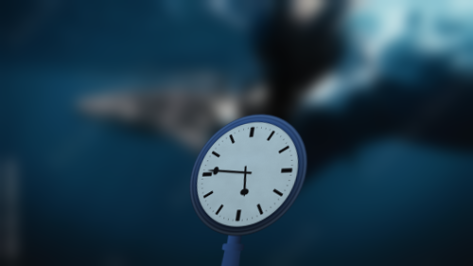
{"hour": 5, "minute": 46}
